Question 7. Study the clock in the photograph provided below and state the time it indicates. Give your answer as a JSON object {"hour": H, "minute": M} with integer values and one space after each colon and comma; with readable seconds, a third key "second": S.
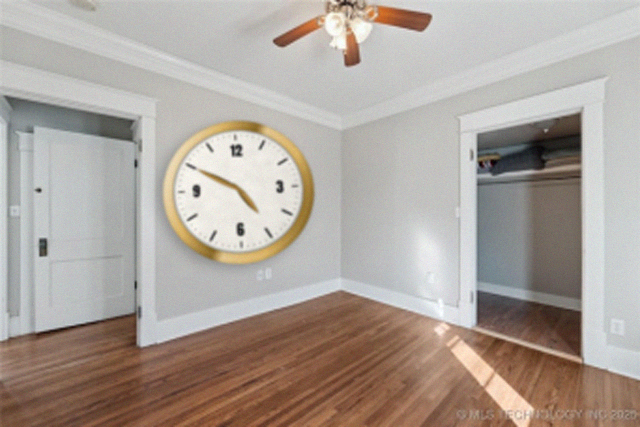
{"hour": 4, "minute": 50}
